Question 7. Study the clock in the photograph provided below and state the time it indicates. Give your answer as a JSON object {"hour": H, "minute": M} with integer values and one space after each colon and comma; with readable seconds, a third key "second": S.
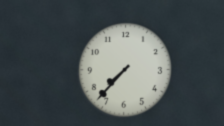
{"hour": 7, "minute": 37}
